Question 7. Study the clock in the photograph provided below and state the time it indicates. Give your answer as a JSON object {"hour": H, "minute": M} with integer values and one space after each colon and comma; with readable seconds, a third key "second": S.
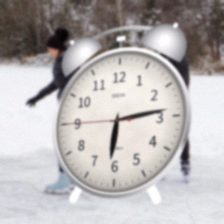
{"hour": 6, "minute": 13, "second": 45}
